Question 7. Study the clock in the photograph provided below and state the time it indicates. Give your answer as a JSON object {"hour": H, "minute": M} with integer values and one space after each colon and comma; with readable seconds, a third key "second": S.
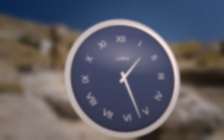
{"hour": 1, "minute": 27}
